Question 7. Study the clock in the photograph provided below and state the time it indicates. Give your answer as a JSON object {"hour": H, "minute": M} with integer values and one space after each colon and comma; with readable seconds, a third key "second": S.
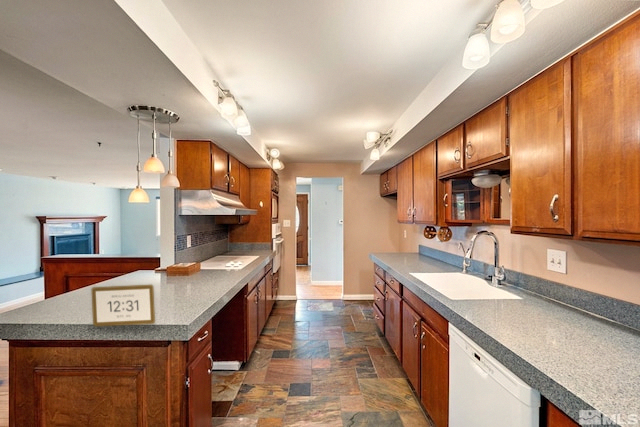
{"hour": 12, "minute": 31}
